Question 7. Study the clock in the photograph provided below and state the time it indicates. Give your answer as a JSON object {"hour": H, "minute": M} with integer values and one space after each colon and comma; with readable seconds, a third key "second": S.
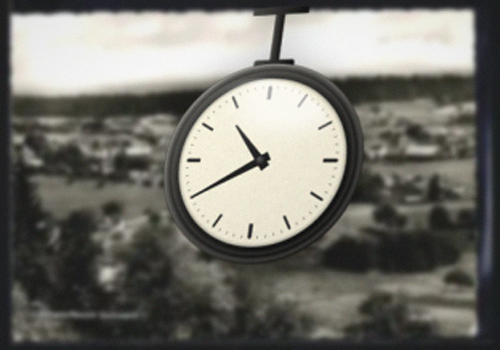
{"hour": 10, "minute": 40}
